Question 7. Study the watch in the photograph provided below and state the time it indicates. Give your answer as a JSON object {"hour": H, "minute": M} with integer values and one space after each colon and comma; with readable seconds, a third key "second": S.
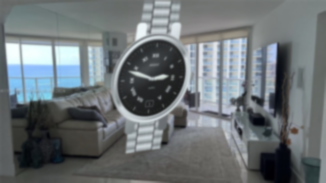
{"hour": 2, "minute": 48}
